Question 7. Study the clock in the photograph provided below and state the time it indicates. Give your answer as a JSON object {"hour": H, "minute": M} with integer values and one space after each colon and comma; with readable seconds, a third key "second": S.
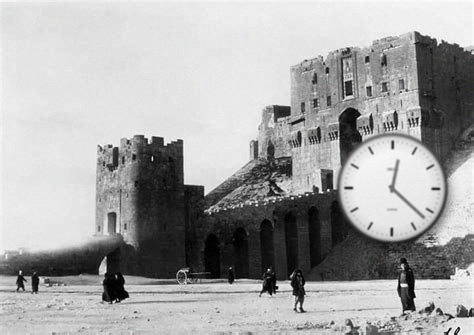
{"hour": 12, "minute": 22}
